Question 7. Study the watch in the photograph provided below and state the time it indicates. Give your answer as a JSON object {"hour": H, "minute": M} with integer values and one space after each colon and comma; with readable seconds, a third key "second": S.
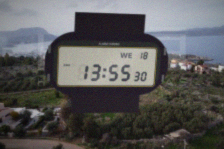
{"hour": 13, "minute": 55, "second": 30}
